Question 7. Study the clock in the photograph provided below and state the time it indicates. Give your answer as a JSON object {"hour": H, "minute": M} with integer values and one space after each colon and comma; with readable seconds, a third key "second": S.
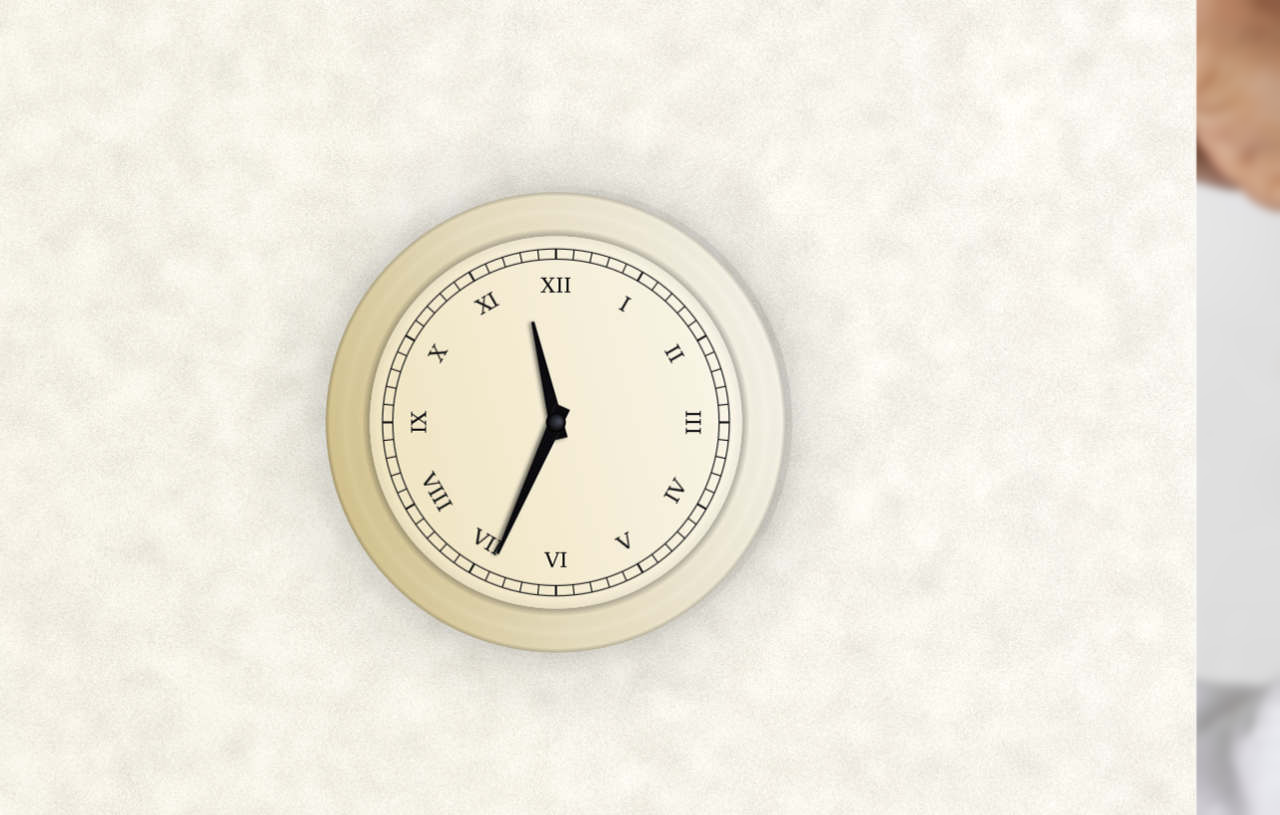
{"hour": 11, "minute": 34}
